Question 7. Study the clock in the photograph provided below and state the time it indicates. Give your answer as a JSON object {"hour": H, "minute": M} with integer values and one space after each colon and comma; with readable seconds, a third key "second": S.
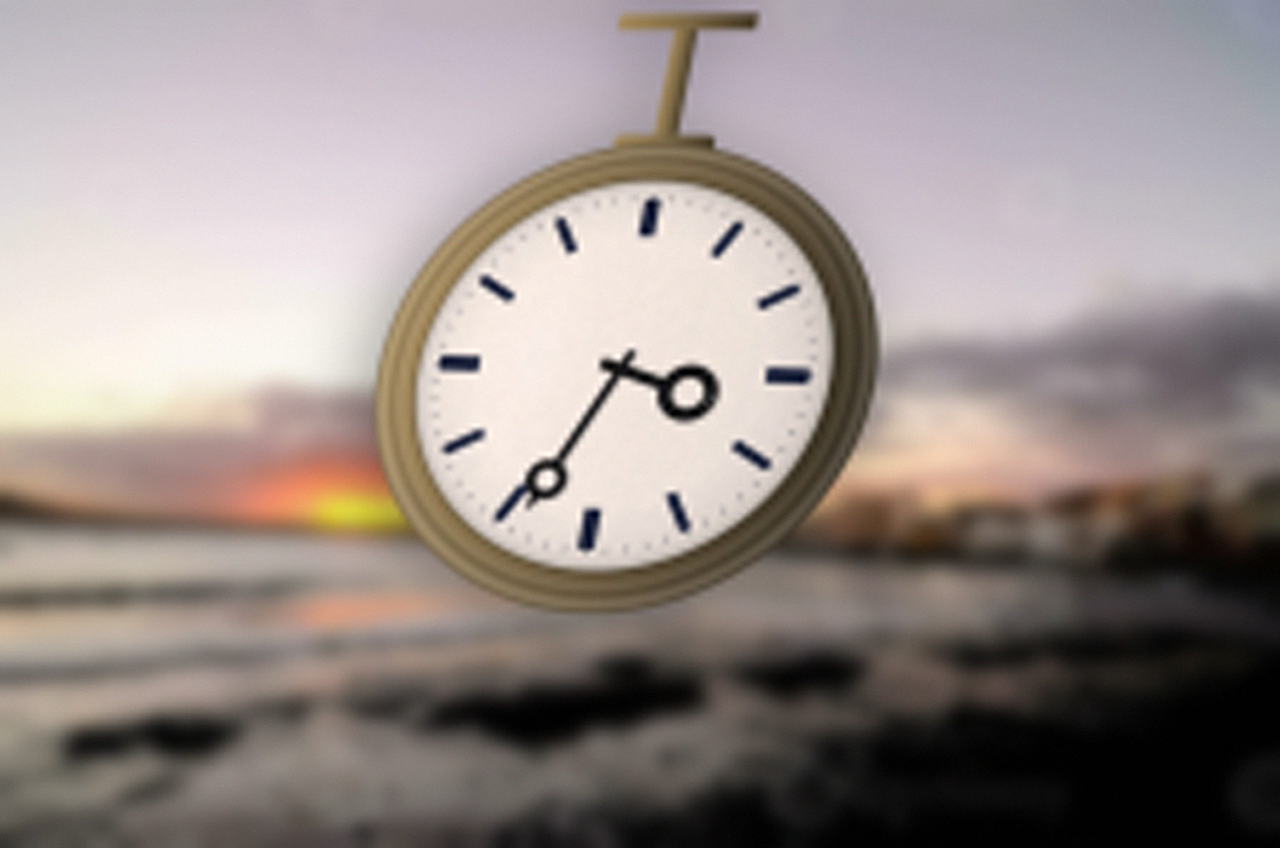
{"hour": 3, "minute": 34}
